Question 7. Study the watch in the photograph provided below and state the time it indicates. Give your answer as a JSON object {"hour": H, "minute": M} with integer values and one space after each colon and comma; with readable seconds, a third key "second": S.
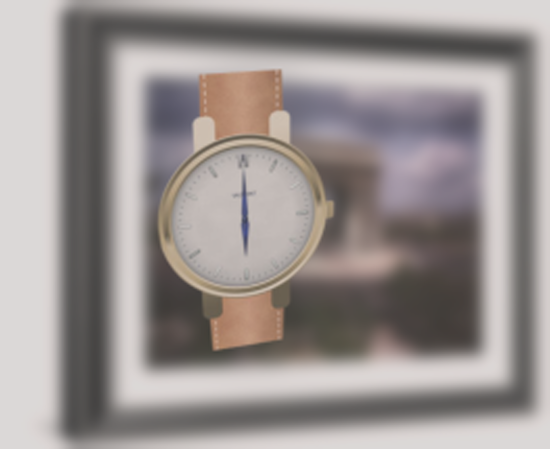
{"hour": 6, "minute": 0}
